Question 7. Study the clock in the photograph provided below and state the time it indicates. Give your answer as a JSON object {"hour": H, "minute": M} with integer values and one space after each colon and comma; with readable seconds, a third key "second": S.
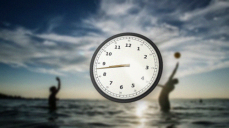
{"hour": 8, "minute": 43}
